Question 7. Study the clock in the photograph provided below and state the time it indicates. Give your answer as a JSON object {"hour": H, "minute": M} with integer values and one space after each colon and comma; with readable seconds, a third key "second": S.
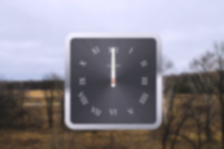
{"hour": 12, "minute": 0}
